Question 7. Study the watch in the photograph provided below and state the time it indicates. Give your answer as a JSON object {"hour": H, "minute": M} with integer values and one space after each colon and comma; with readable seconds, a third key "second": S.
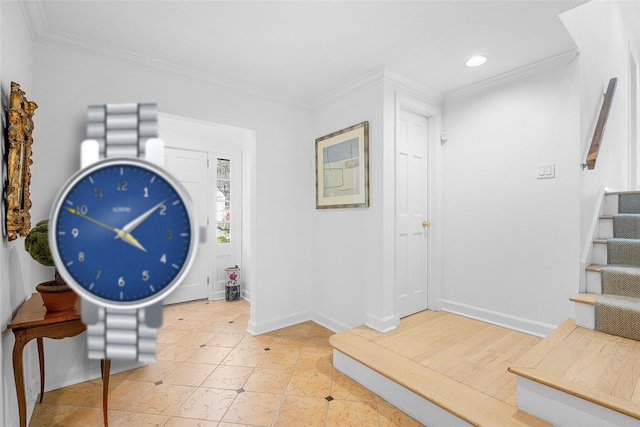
{"hour": 4, "minute": 8, "second": 49}
